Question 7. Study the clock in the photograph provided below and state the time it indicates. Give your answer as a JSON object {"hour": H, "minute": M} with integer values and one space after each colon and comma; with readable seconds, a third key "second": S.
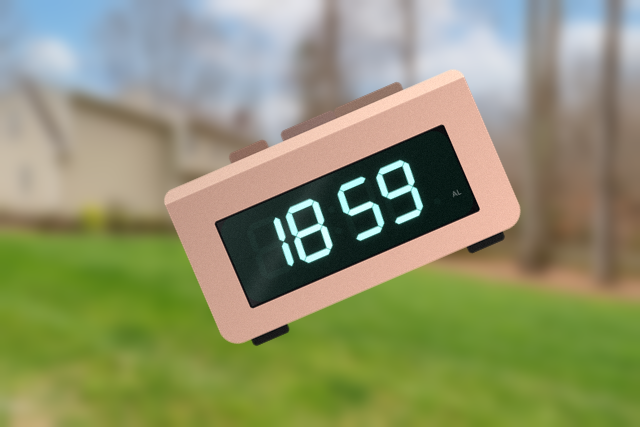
{"hour": 18, "minute": 59}
